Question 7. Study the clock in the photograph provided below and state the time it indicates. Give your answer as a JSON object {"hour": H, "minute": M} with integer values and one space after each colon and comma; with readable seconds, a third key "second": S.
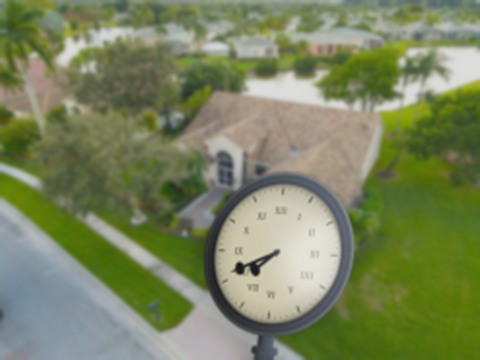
{"hour": 7, "minute": 41}
